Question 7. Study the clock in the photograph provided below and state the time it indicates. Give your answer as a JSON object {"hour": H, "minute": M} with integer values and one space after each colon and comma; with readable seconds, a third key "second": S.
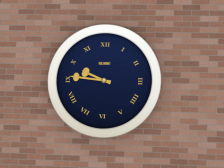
{"hour": 9, "minute": 46}
